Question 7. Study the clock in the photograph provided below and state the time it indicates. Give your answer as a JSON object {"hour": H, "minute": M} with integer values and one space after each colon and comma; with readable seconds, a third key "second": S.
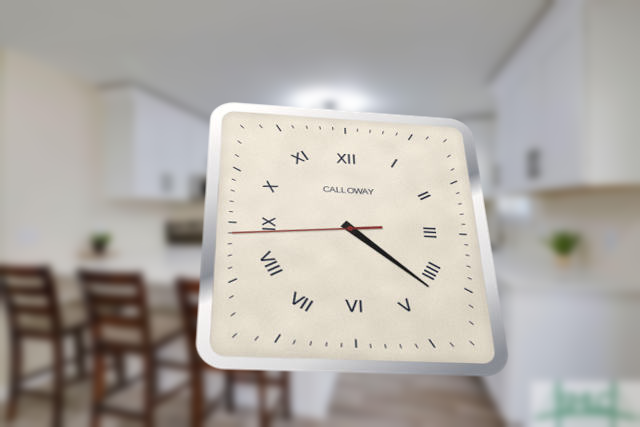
{"hour": 4, "minute": 21, "second": 44}
